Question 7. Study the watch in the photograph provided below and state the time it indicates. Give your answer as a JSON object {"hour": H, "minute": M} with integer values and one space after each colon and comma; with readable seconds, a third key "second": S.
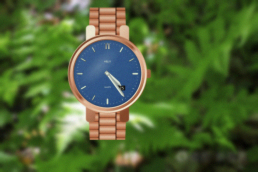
{"hour": 4, "minute": 24}
